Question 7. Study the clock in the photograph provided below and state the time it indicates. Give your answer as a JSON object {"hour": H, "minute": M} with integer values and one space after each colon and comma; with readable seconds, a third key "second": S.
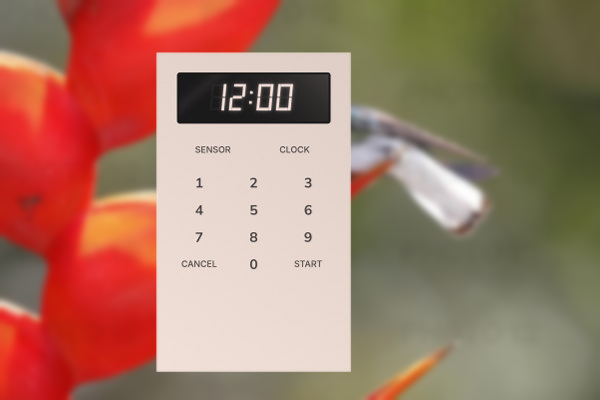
{"hour": 12, "minute": 0}
